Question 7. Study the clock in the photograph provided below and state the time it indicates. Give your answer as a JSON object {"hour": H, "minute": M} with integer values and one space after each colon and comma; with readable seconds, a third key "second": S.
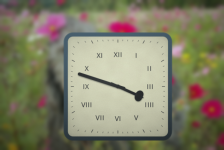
{"hour": 3, "minute": 48}
